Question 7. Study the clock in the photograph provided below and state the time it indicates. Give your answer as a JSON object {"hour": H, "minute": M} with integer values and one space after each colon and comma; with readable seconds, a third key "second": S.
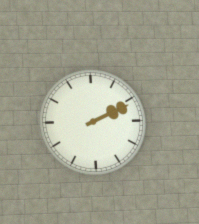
{"hour": 2, "minute": 11}
